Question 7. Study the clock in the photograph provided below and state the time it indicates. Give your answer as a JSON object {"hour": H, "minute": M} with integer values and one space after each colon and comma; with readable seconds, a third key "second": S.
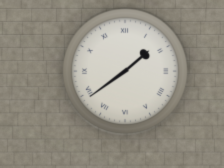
{"hour": 1, "minute": 39}
